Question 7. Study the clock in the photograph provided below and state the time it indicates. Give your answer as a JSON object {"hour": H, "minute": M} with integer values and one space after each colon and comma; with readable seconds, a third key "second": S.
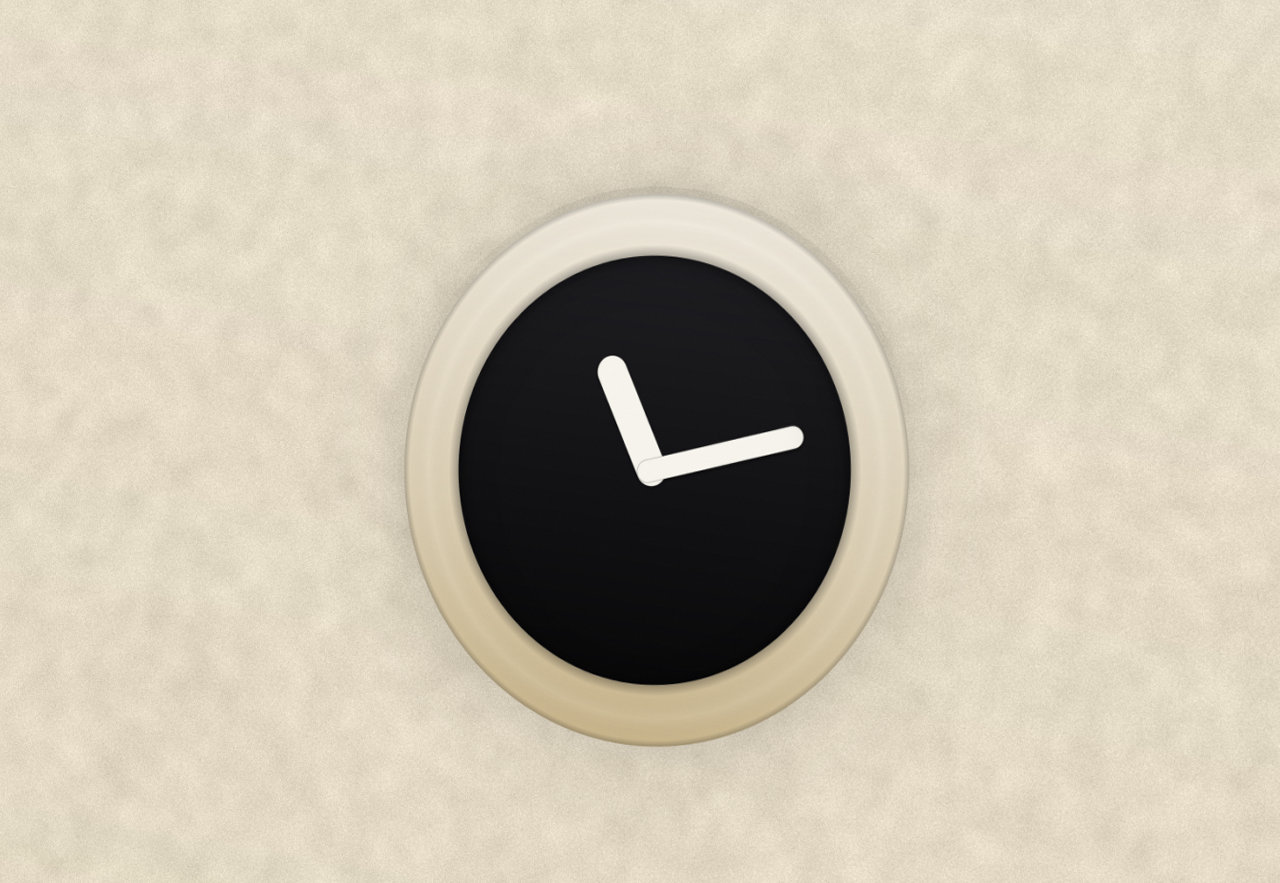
{"hour": 11, "minute": 13}
